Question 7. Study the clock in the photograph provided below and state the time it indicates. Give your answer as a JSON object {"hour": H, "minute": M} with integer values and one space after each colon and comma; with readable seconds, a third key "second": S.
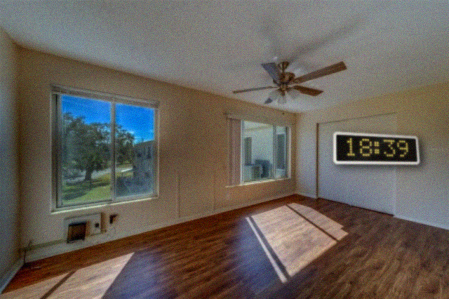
{"hour": 18, "minute": 39}
